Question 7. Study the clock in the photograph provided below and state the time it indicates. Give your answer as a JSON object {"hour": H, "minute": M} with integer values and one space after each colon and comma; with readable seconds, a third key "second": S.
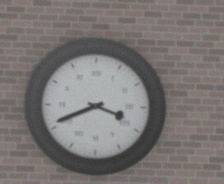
{"hour": 3, "minute": 41}
